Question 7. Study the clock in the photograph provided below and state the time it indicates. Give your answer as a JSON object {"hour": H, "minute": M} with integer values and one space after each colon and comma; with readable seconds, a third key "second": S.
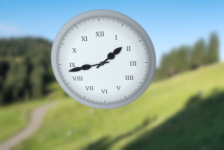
{"hour": 1, "minute": 43}
